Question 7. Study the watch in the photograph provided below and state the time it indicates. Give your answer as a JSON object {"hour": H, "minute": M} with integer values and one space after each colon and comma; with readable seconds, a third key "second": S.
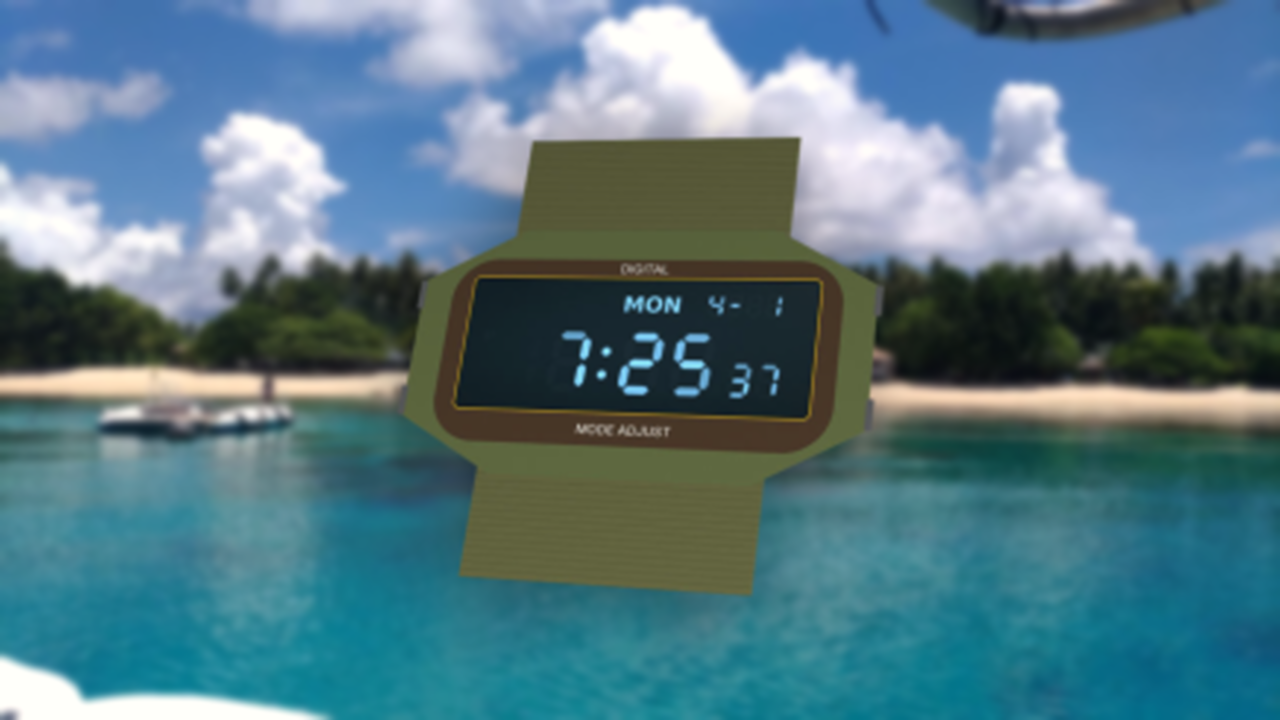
{"hour": 7, "minute": 25, "second": 37}
